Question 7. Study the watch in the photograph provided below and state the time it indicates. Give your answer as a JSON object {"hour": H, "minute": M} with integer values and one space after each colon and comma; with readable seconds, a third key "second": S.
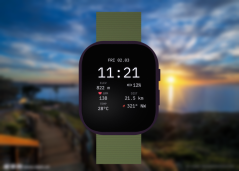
{"hour": 11, "minute": 21}
